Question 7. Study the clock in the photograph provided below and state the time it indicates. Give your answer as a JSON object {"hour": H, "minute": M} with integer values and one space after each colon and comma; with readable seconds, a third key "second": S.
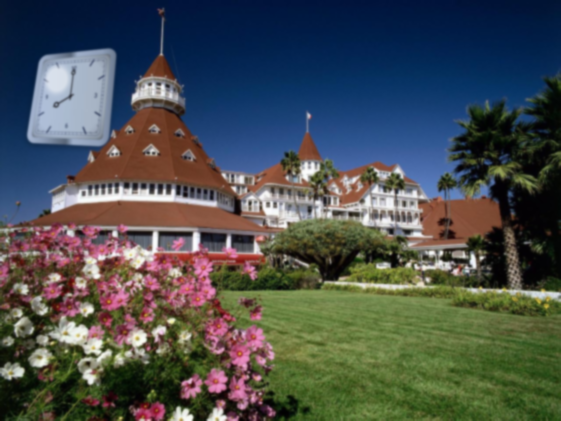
{"hour": 8, "minute": 0}
